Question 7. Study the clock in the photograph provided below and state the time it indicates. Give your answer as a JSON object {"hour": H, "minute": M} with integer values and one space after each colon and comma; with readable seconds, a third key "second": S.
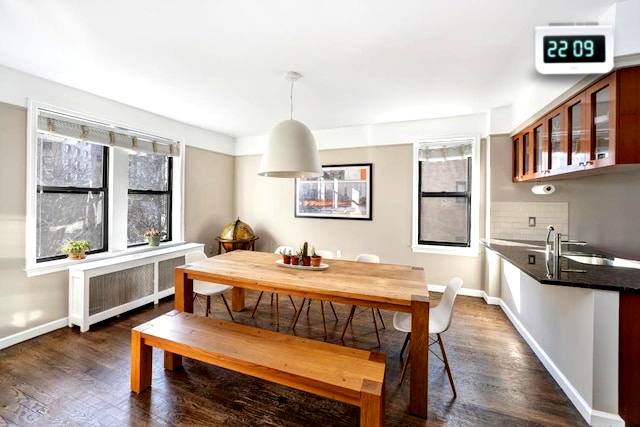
{"hour": 22, "minute": 9}
